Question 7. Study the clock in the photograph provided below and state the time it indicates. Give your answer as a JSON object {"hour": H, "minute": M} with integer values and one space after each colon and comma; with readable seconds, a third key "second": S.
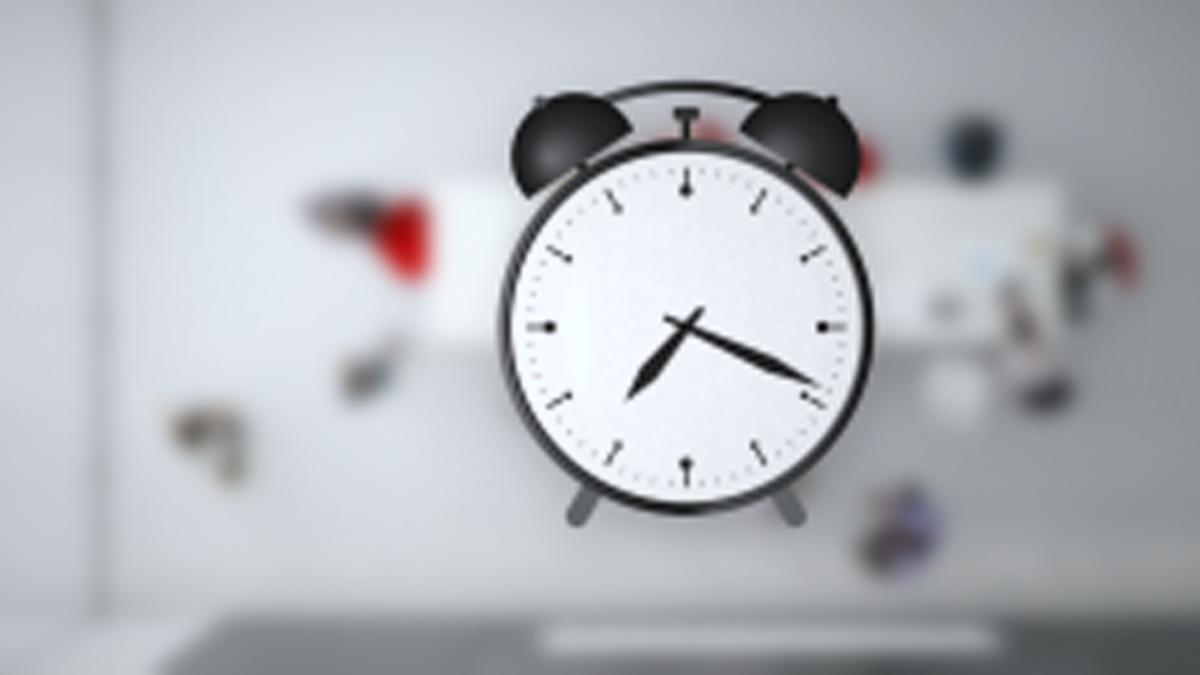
{"hour": 7, "minute": 19}
